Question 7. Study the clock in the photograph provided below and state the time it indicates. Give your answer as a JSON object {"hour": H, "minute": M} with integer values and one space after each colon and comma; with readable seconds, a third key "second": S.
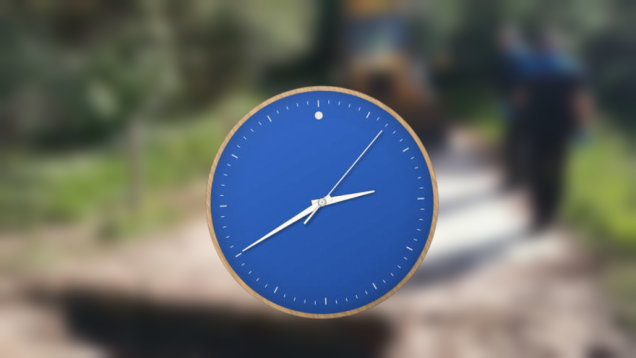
{"hour": 2, "minute": 40, "second": 7}
